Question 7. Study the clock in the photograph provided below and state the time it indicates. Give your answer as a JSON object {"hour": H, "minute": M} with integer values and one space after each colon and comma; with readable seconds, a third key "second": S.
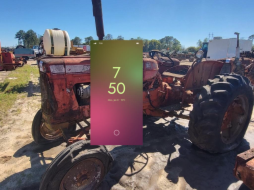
{"hour": 7, "minute": 50}
